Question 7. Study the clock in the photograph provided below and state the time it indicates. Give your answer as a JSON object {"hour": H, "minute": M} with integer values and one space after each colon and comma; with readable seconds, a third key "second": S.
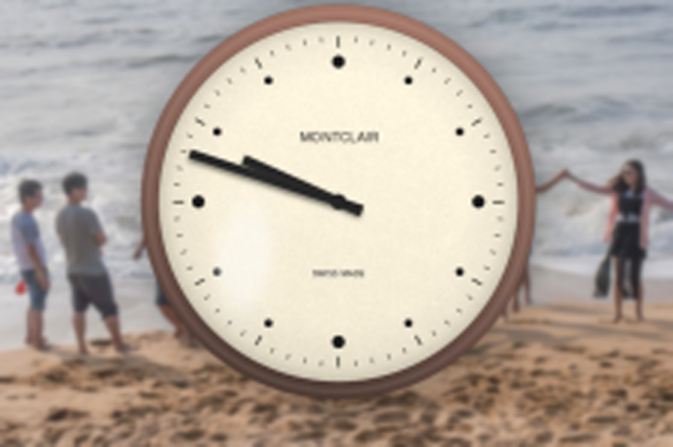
{"hour": 9, "minute": 48}
